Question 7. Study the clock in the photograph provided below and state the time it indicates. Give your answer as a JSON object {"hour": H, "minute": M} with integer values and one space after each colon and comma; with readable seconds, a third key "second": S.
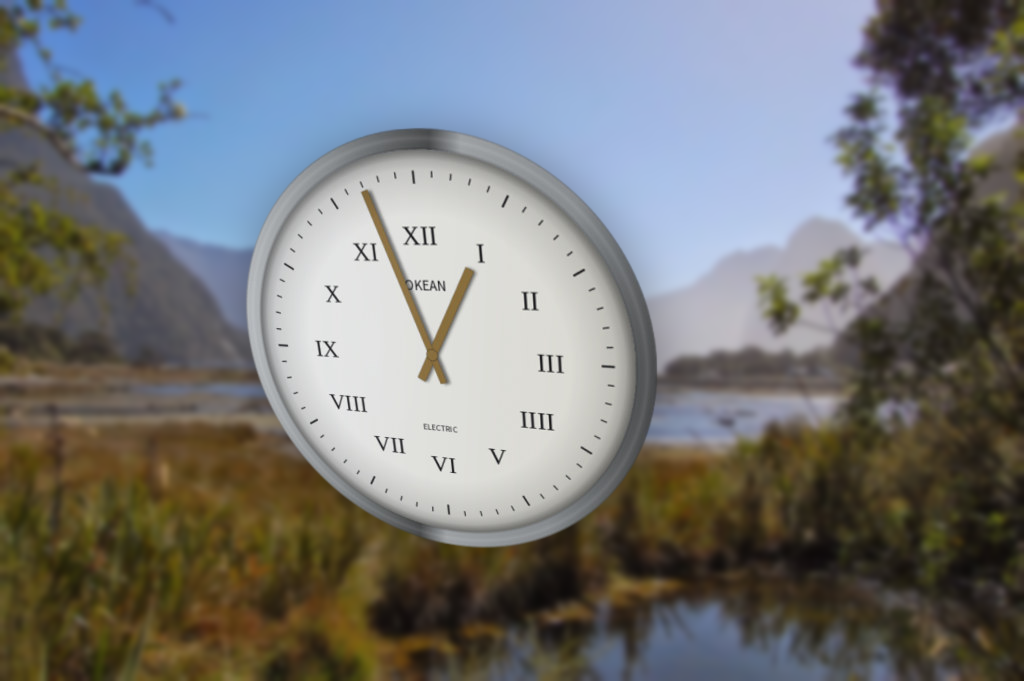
{"hour": 12, "minute": 57}
